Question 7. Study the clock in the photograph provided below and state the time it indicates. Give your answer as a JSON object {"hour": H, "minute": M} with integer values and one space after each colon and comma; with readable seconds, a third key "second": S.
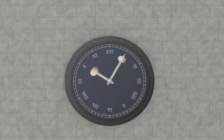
{"hour": 10, "minute": 5}
